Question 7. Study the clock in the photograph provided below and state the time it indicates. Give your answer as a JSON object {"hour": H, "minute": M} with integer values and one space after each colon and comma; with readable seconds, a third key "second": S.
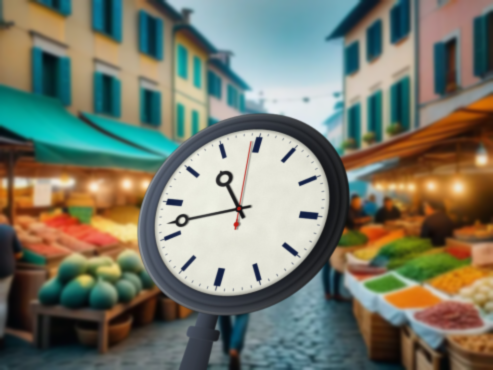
{"hour": 10, "minute": 41, "second": 59}
